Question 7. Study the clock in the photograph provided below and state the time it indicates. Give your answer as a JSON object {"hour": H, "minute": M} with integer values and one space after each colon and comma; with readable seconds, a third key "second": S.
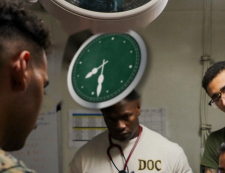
{"hour": 7, "minute": 28}
